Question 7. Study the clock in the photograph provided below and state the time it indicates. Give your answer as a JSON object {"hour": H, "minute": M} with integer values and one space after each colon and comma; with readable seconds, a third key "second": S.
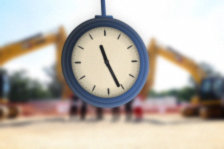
{"hour": 11, "minute": 26}
